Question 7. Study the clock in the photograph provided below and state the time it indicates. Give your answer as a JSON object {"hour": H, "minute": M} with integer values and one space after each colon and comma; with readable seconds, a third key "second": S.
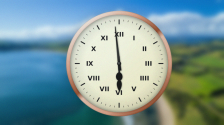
{"hour": 5, "minute": 59}
